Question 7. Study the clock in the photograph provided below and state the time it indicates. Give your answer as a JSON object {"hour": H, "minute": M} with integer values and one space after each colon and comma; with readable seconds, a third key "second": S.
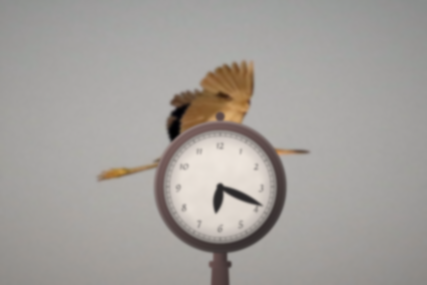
{"hour": 6, "minute": 19}
